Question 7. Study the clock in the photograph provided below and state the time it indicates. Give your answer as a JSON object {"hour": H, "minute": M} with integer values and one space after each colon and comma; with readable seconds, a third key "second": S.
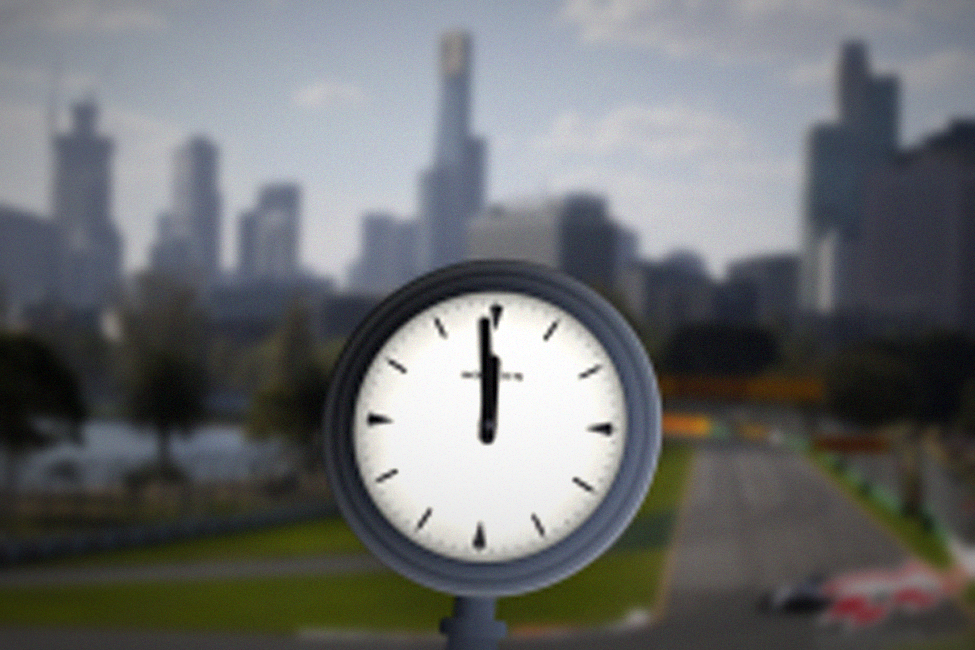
{"hour": 11, "minute": 59}
